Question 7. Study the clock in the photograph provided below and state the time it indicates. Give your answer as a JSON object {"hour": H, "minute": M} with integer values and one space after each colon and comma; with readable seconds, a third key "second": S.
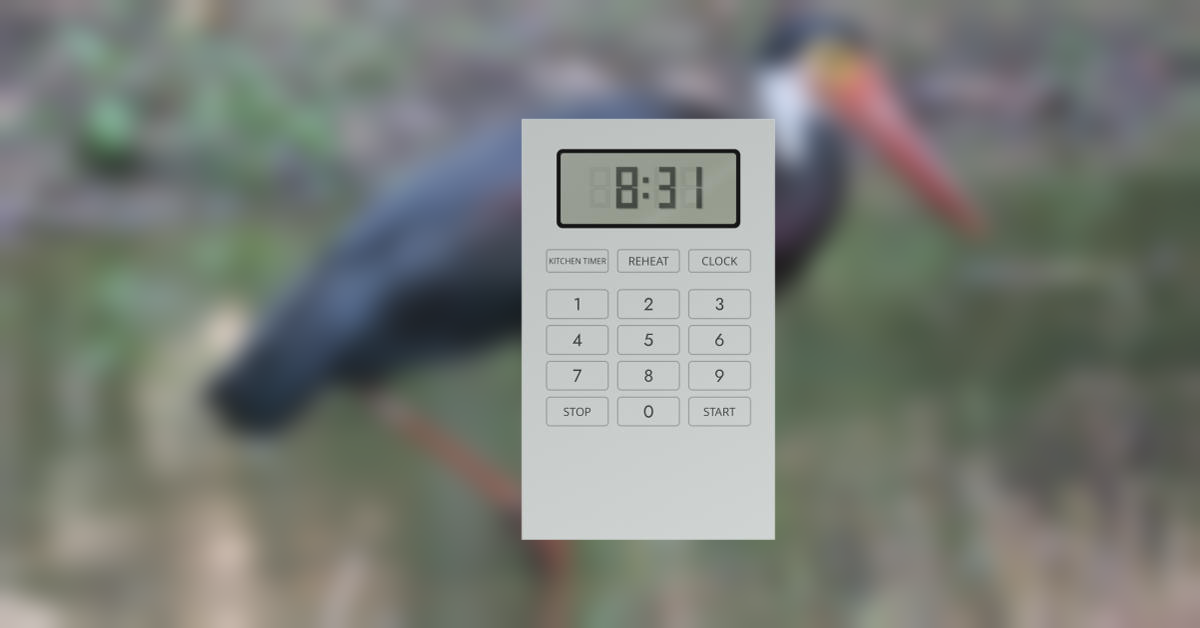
{"hour": 8, "minute": 31}
